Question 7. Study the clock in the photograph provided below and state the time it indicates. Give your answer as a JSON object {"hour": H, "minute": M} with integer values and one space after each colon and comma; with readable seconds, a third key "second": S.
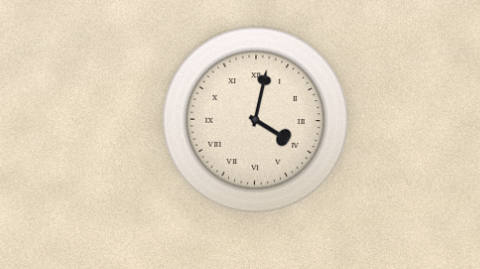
{"hour": 4, "minute": 2}
